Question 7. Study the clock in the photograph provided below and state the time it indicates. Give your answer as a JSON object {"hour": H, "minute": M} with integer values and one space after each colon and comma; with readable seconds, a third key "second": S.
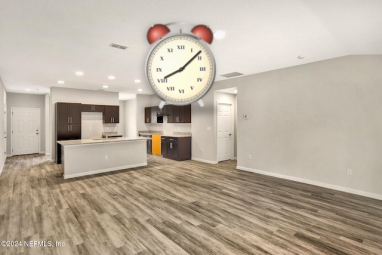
{"hour": 8, "minute": 8}
